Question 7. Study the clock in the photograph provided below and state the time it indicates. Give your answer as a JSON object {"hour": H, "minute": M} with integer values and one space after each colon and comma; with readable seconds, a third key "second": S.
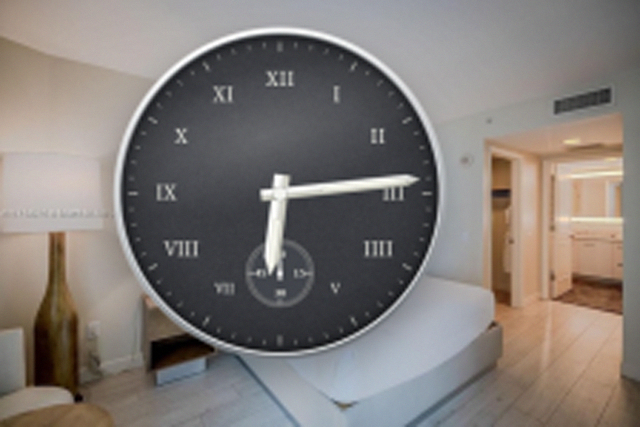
{"hour": 6, "minute": 14}
